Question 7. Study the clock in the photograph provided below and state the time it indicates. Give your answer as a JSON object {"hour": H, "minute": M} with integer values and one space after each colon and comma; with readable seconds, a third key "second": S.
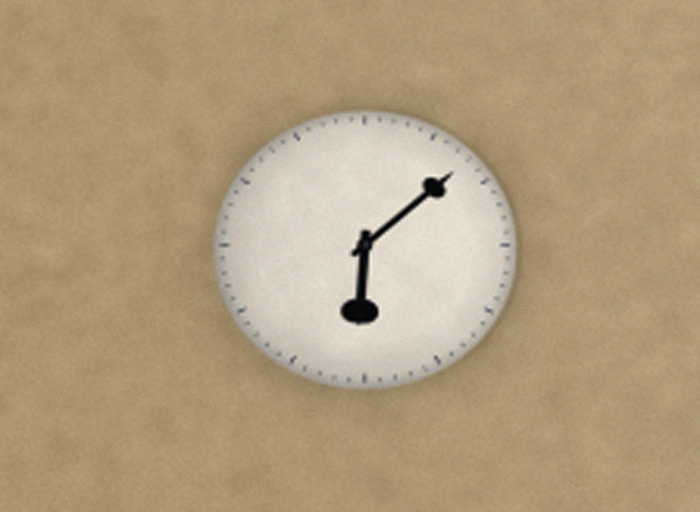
{"hour": 6, "minute": 8}
